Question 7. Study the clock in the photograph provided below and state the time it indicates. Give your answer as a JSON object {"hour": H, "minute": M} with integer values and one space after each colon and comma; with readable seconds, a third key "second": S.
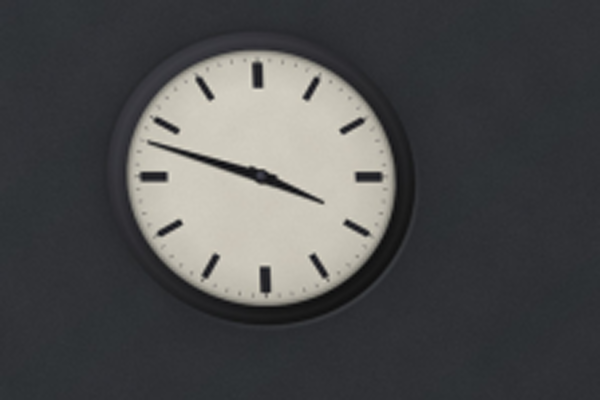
{"hour": 3, "minute": 48}
